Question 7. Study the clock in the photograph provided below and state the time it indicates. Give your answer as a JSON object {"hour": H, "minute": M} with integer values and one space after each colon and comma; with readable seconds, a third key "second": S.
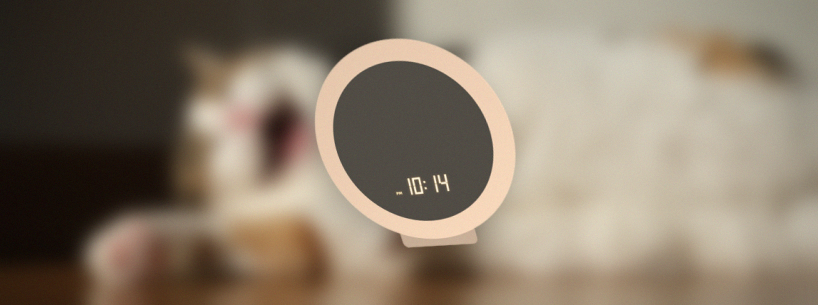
{"hour": 10, "minute": 14}
